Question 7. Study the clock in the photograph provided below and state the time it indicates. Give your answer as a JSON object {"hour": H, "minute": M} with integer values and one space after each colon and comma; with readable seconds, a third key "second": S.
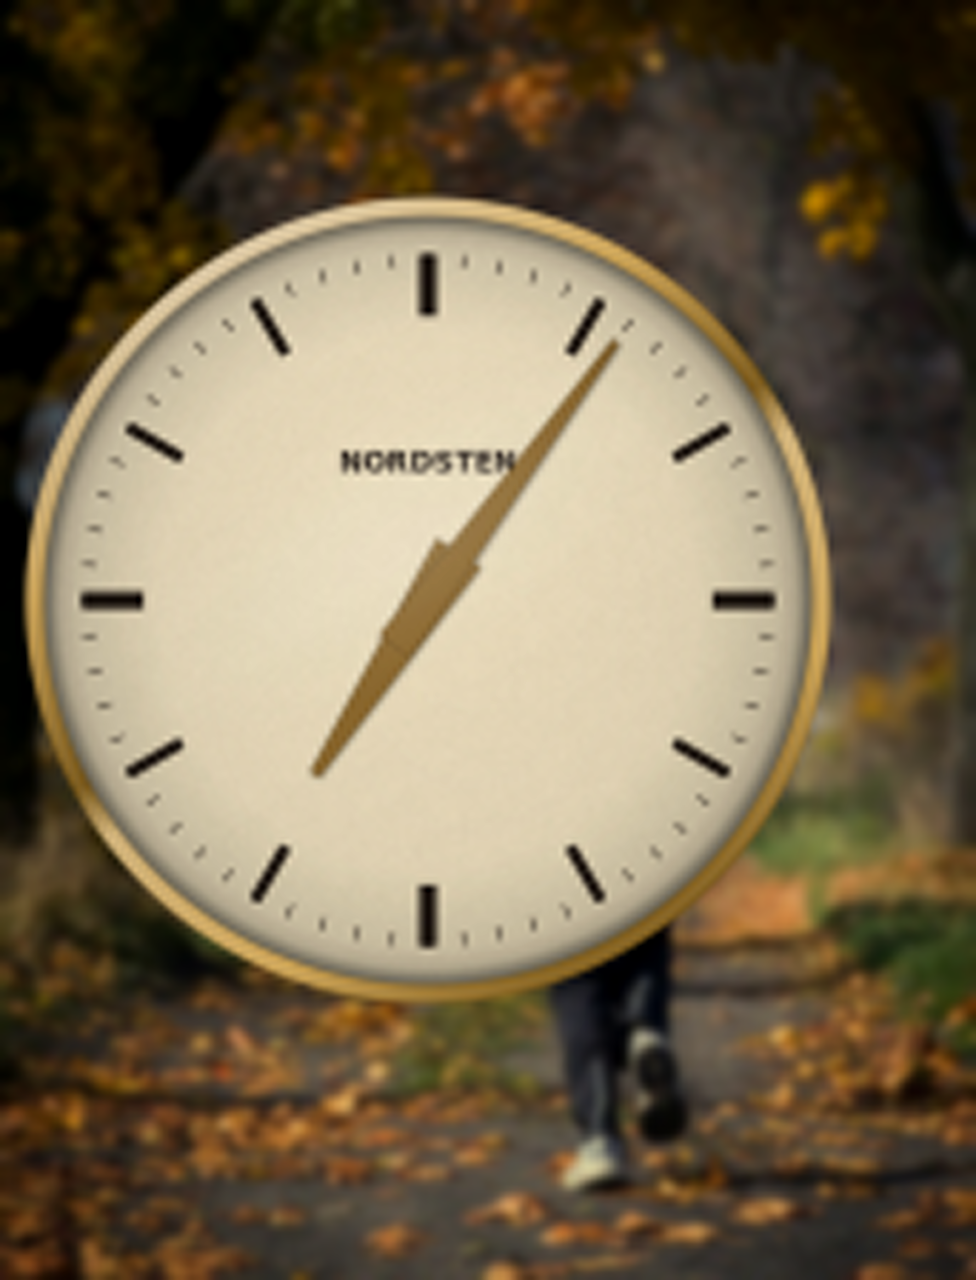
{"hour": 7, "minute": 6}
